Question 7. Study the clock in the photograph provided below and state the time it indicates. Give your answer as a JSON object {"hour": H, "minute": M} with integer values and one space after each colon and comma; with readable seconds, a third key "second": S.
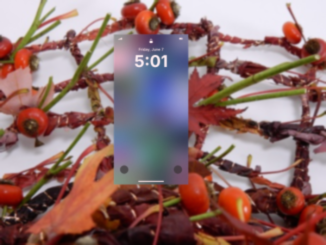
{"hour": 5, "minute": 1}
